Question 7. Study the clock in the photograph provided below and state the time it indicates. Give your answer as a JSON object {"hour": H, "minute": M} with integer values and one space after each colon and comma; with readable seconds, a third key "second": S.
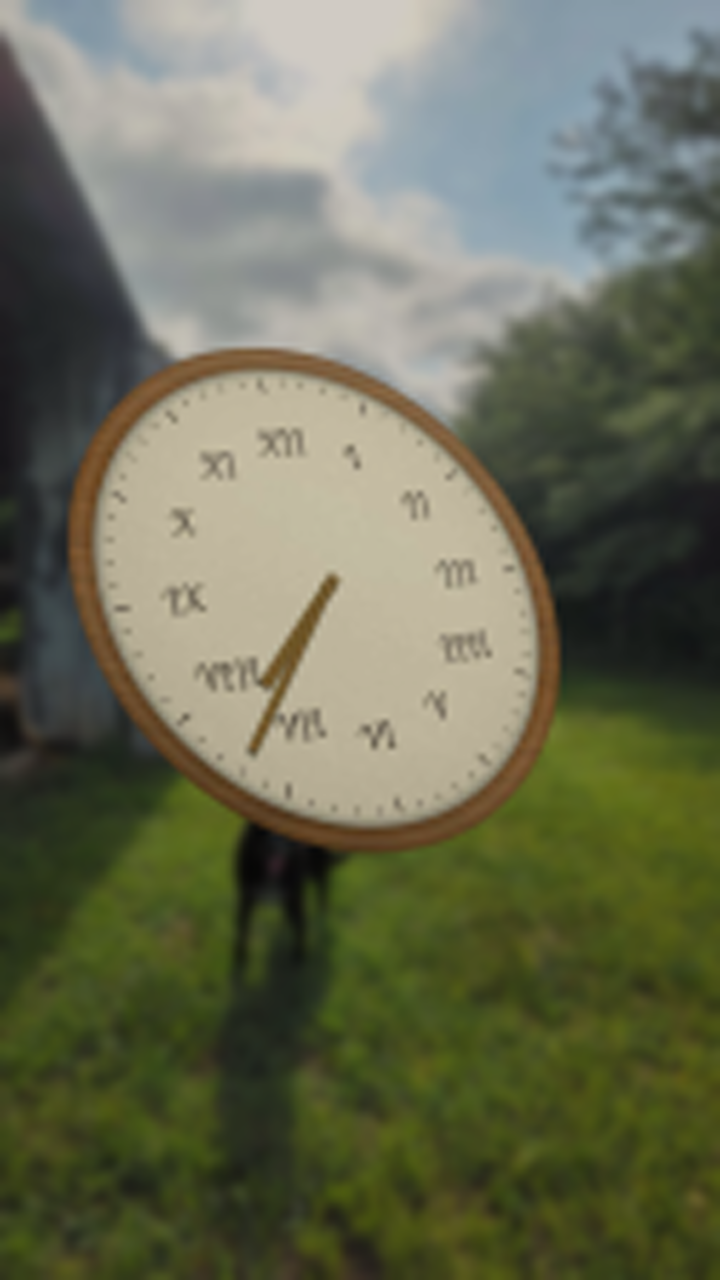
{"hour": 7, "minute": 37}
